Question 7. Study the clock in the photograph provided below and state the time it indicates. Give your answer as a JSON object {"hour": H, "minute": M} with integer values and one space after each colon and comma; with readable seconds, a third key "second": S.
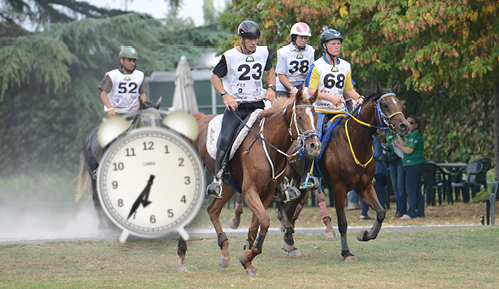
{"hour": 6, "minute": 36}
